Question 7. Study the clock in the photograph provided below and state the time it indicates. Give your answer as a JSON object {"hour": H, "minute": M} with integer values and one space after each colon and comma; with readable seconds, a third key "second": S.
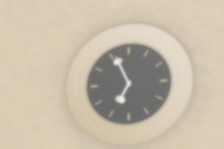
{"hour": 6, "minute": 56}
